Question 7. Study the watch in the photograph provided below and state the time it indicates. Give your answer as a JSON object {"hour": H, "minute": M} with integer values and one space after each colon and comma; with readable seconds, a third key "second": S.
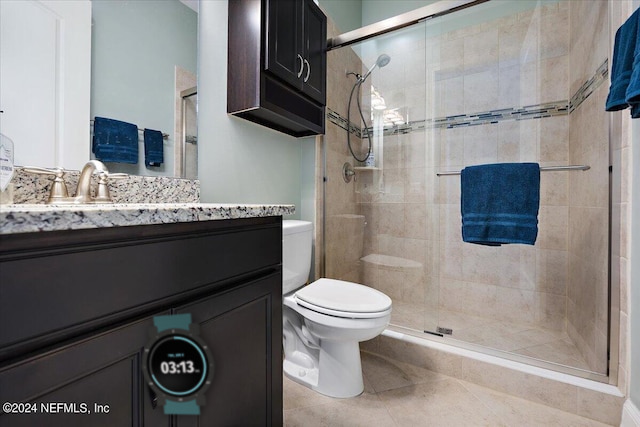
{"hour": 3, "minute": 13}
